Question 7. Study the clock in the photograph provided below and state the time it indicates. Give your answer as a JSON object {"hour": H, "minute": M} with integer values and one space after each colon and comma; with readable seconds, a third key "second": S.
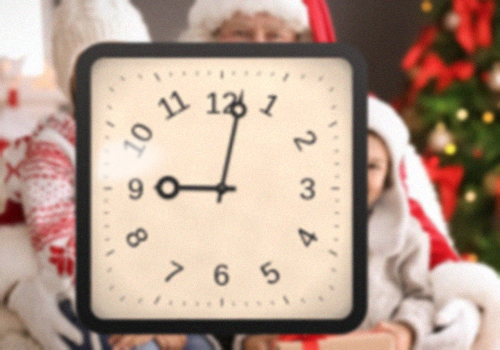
{"hour": 9, "minute": 2}
